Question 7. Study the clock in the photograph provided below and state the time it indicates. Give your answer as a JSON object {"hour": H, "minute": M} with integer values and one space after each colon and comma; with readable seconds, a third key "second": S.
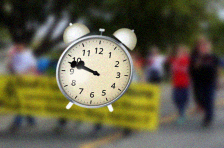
{"hour": 9, "minute": 48}
